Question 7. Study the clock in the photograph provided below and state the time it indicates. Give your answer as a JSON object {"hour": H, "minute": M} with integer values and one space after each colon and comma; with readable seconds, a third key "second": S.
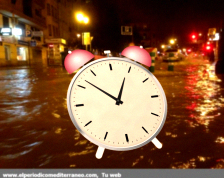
{"hour": 12, "minute": 52}
